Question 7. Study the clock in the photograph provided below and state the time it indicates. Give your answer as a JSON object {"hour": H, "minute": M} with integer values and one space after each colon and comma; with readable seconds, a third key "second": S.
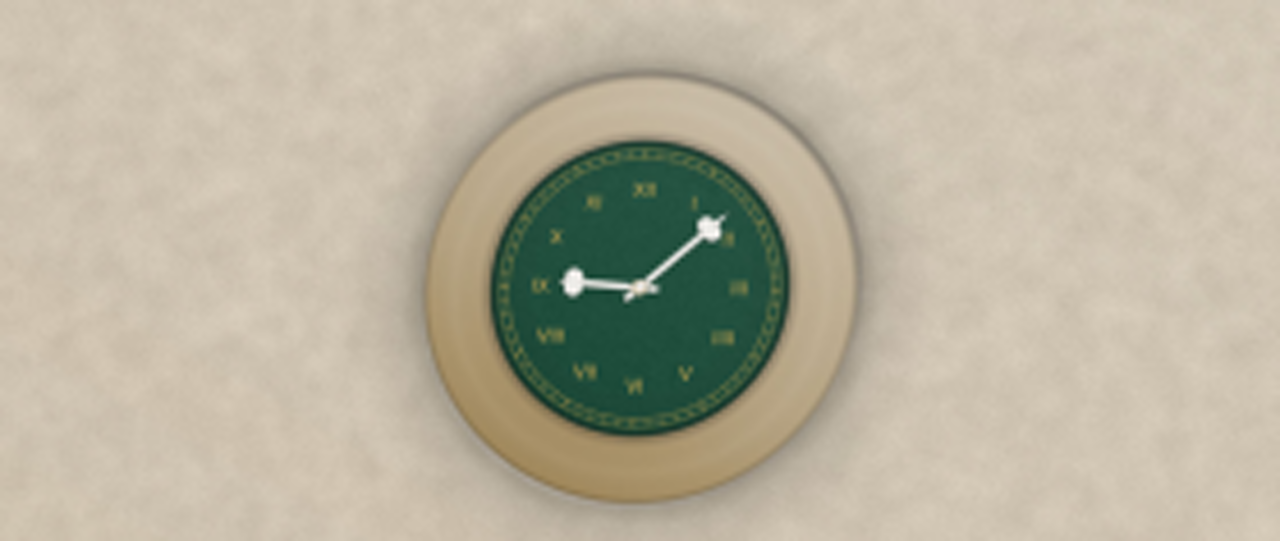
{"hour": 9, "minute": 8}
